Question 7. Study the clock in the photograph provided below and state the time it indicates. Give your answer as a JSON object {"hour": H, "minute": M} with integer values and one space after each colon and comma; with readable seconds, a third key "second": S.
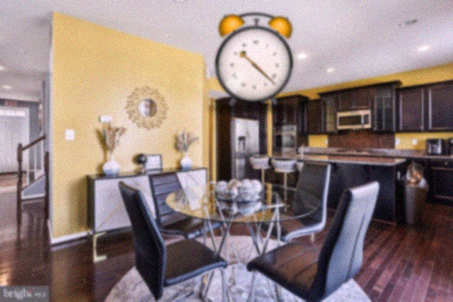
{"hour": 10, "minute": 22}
